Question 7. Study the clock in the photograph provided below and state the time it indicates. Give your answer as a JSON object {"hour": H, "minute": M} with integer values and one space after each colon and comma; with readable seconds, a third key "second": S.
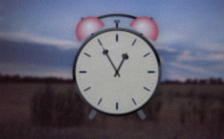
{"hour": 12, "minute": 55}
